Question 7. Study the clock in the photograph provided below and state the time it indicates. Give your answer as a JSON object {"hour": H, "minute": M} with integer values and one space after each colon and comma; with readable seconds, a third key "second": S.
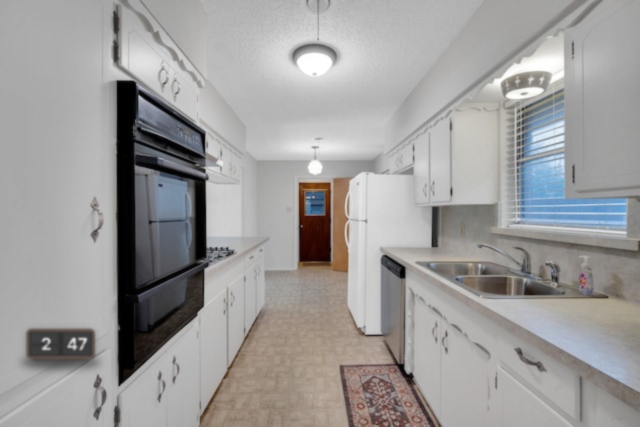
{"hour": 2, "minute": 47}
